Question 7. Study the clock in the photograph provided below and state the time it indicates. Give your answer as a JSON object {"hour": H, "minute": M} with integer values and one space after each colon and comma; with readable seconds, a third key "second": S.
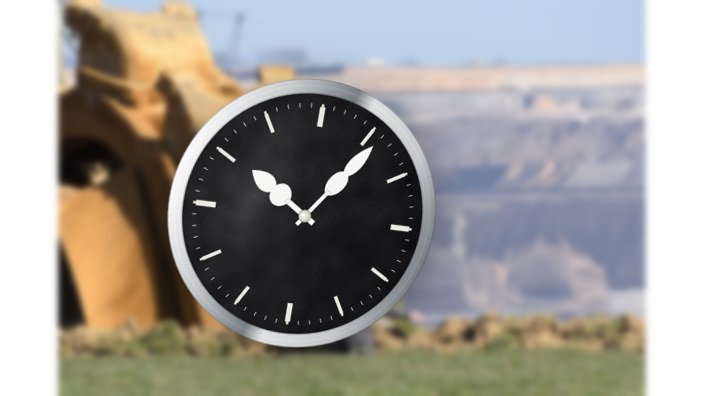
{"hour": 10, "minute": 6}
